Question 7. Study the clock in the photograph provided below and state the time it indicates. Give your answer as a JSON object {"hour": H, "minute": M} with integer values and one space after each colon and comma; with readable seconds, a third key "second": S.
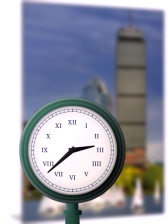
{"hour": 2, "minute": 38}
